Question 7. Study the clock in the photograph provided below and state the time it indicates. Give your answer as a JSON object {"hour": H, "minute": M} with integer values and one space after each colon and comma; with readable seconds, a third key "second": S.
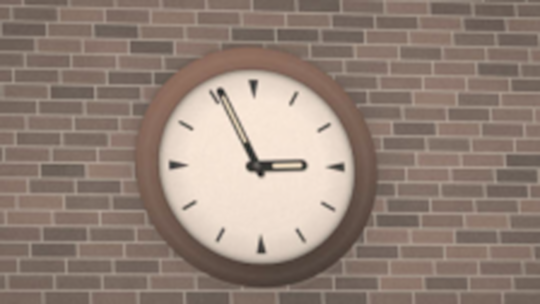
{"hour": 2, "minute": 56}
